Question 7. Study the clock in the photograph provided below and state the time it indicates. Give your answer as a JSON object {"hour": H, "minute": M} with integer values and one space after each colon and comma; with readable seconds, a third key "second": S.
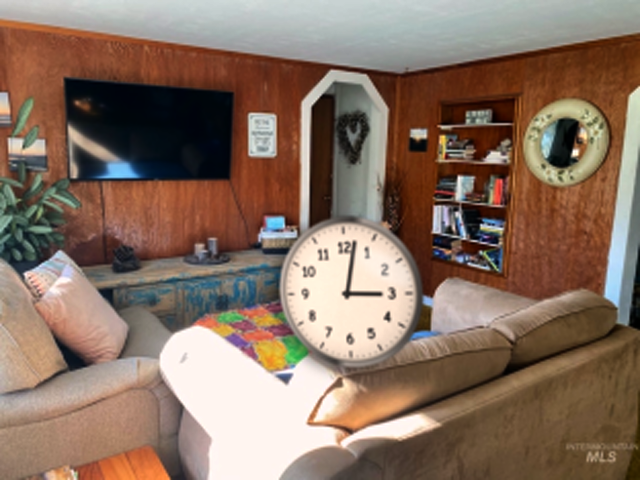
{"hour": 3, "minute": 2}
